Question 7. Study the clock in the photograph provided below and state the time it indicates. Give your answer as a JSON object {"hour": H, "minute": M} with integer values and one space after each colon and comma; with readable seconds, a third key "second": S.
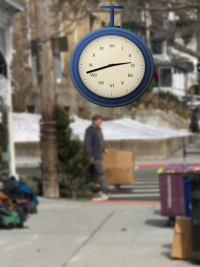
{"hour": 2, "minute": 42}
